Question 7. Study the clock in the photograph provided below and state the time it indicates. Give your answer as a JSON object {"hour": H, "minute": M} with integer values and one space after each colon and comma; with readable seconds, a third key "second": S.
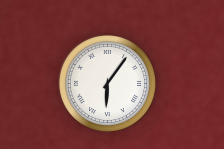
{"hour": 6, "minute": 6}
